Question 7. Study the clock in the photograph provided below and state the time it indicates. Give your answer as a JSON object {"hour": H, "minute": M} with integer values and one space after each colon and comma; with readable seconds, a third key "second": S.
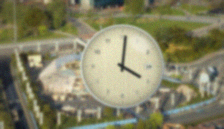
{"hour": 4, "minute": 1}
